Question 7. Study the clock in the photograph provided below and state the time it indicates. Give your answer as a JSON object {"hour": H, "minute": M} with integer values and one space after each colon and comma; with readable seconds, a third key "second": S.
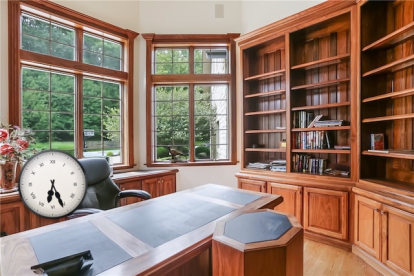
{"hour": 6, "minute": 26}
